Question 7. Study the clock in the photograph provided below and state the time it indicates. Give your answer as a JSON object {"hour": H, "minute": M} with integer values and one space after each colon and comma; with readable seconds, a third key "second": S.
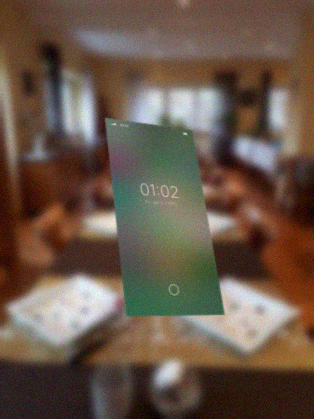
{"hour": 1, "minute": 2}
